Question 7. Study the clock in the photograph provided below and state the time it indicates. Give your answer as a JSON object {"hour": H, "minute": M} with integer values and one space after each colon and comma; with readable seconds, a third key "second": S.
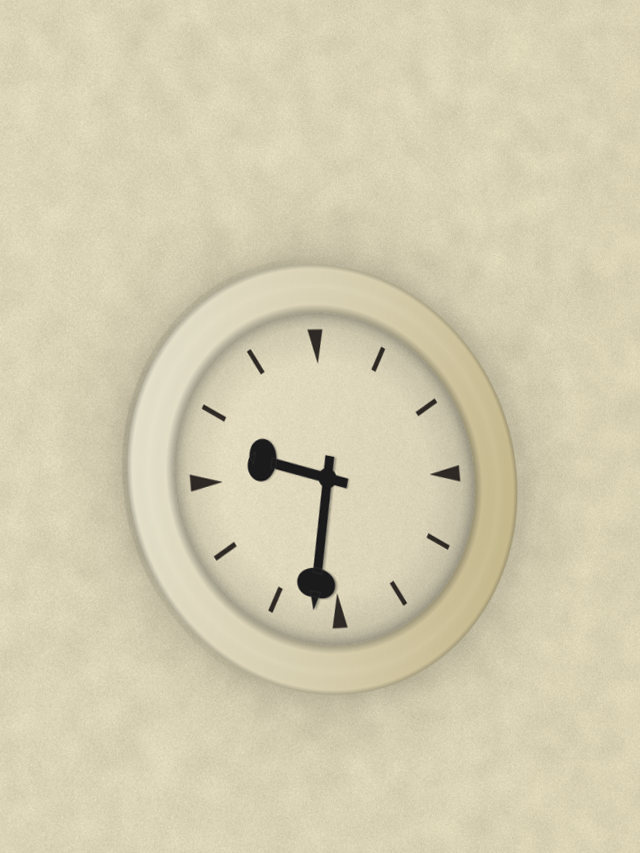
{"hour": 9, "minute": 32}
